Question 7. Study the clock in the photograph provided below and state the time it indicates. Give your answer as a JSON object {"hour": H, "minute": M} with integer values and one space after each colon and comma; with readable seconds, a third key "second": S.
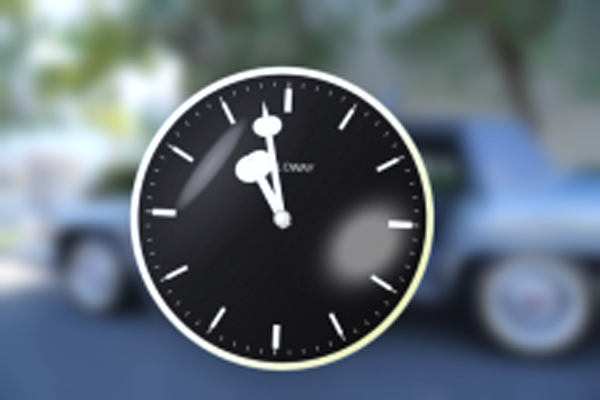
{"hour": 10, "minute": 58}
